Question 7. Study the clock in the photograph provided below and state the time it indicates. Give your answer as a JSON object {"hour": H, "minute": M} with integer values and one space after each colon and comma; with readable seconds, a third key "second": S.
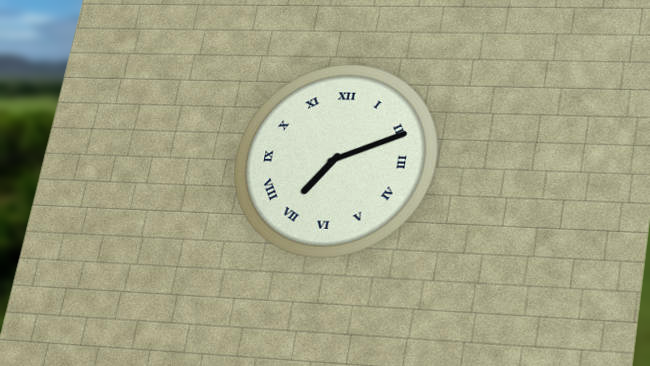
{"hour": 7, "minute": 11}
